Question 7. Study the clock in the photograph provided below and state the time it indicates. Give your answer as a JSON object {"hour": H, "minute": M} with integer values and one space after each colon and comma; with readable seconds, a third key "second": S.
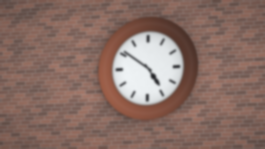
{"hour": 4, "minute": 51}
